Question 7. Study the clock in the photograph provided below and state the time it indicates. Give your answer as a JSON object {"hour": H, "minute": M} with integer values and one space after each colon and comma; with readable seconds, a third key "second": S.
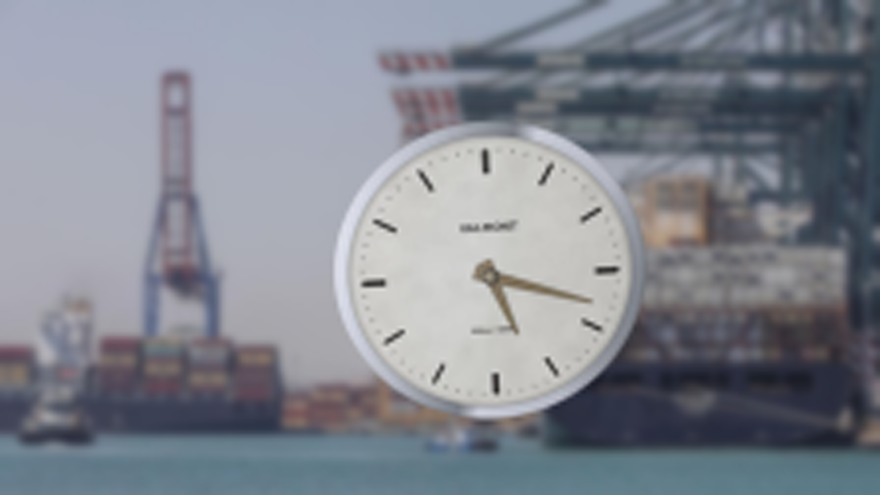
{"hour": 5, "minute": 18}
